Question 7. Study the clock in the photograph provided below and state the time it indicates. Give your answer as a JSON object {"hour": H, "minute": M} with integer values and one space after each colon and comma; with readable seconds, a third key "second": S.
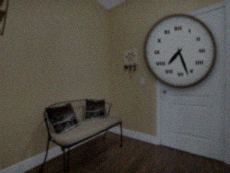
{"hour": 7, "minute": 27}
